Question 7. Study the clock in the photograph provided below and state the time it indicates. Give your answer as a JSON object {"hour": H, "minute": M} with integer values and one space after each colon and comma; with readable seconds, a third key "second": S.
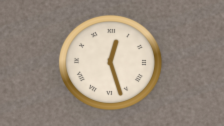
{"hour": 12, "minute": 27}
